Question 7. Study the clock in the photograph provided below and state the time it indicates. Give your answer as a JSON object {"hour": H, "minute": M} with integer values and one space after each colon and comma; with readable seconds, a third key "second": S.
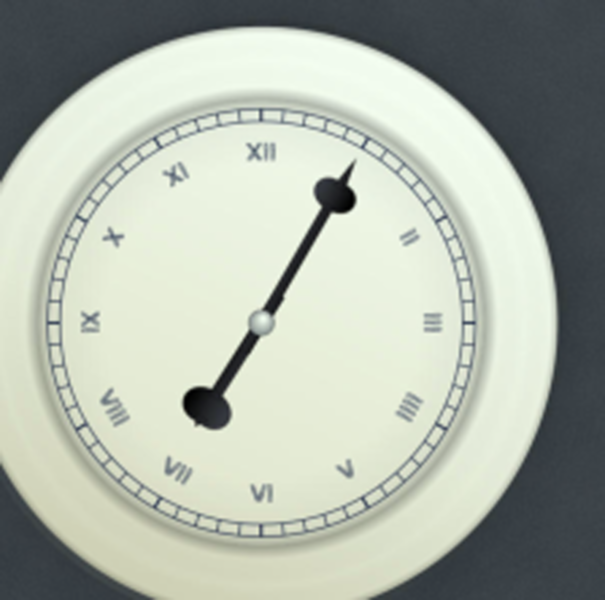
{"hour": 7, "minute": 5}
